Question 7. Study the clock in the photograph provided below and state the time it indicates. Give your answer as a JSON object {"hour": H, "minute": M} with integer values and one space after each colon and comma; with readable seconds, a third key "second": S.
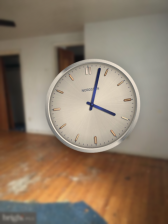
{"hour": 4, "minute": 3}
